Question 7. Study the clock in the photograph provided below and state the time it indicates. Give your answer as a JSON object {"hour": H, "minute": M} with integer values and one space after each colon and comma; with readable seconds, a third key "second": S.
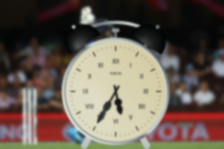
{"hour": 5, "minute": 35}
